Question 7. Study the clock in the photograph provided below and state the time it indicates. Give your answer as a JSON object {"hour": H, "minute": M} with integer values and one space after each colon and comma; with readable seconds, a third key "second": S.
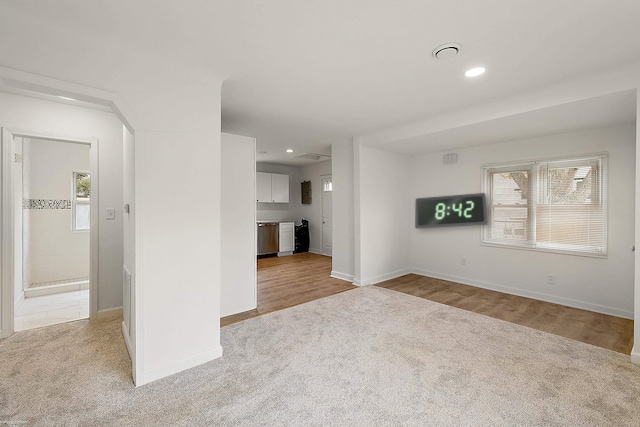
{"hour": 8, "minute": 42}
